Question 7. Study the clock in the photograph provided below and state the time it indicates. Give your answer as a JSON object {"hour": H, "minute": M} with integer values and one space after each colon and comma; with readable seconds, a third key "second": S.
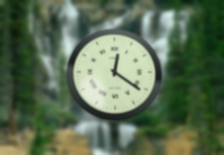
{"hour": 12, "minute": 21}
